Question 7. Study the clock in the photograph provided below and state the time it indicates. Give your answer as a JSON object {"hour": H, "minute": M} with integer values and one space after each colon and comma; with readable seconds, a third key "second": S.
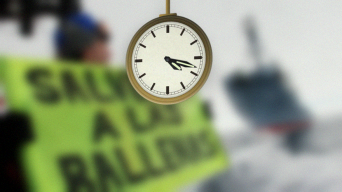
{"hour": 4, "minute": 18}
